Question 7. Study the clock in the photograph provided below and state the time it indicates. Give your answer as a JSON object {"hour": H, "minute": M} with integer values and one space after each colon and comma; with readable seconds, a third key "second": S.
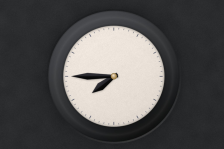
{"hour": 7, "minute": 45}
